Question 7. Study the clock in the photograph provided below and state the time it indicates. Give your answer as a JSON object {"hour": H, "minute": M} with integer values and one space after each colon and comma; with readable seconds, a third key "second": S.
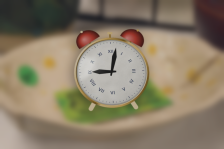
{"hour": 9, "minute": 2}
